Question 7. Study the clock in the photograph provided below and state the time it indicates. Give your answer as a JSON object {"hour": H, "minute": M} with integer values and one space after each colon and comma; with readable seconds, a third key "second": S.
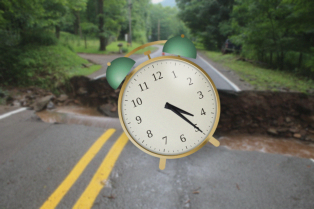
{"hour": 4, "minute": 25}
